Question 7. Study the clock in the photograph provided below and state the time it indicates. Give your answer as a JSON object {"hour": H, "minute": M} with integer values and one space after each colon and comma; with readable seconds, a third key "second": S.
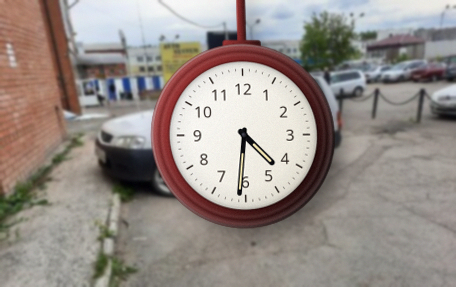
{"hour": 4, "minute": 31}
